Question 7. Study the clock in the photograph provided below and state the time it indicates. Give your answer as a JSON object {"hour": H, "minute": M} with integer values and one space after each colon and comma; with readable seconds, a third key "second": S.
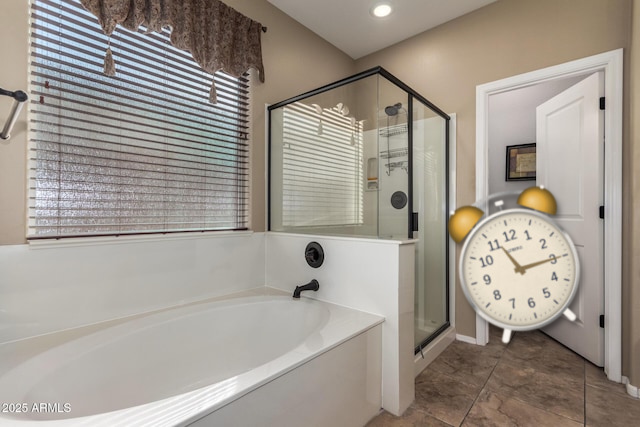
{"hour": 11, "minute": 15}
